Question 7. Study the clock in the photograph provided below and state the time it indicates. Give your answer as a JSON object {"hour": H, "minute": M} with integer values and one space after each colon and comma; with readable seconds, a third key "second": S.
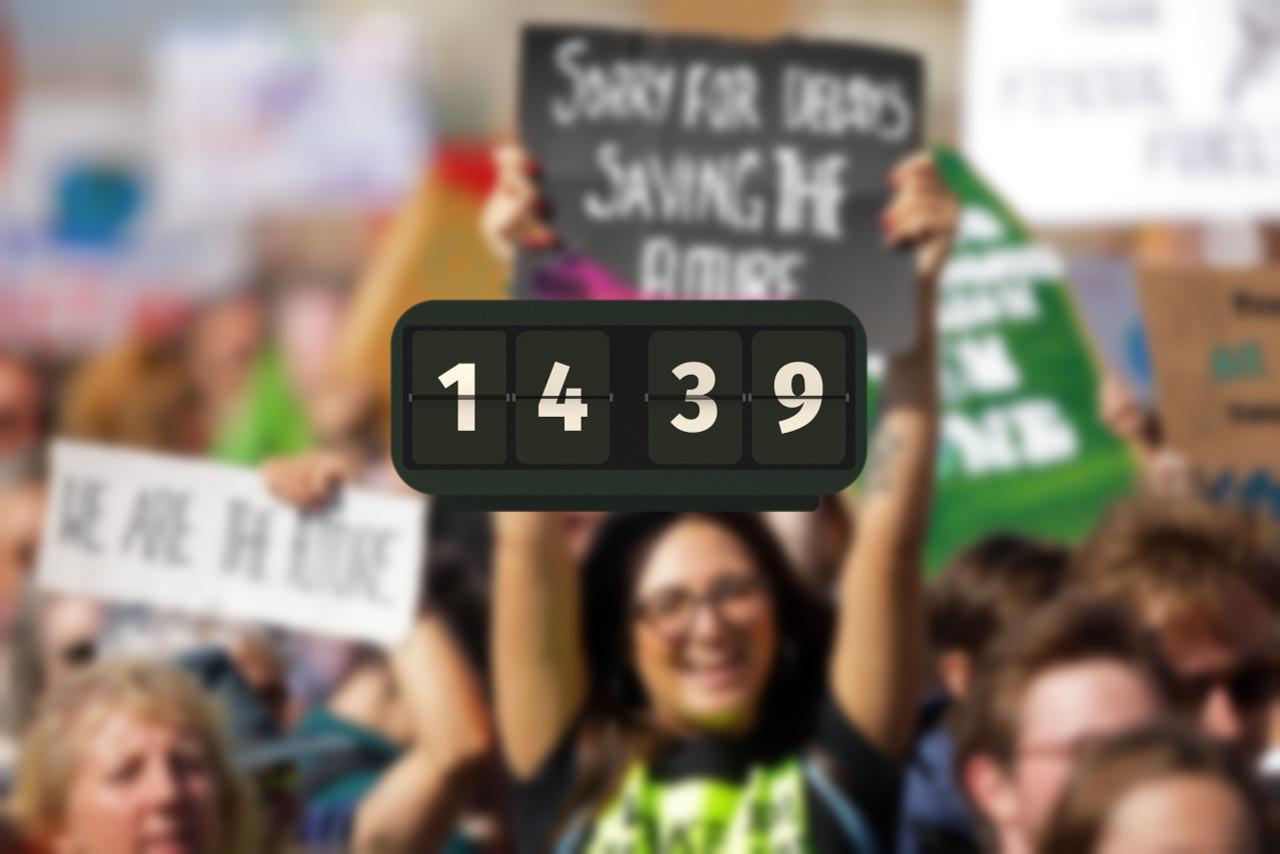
{"hour": 14, "minute": 39}
